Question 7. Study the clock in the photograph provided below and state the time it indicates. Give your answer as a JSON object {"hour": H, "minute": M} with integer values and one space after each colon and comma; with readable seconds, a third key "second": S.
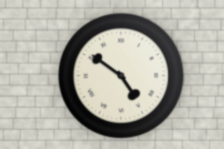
{"hour": 4, "minute": 51}
